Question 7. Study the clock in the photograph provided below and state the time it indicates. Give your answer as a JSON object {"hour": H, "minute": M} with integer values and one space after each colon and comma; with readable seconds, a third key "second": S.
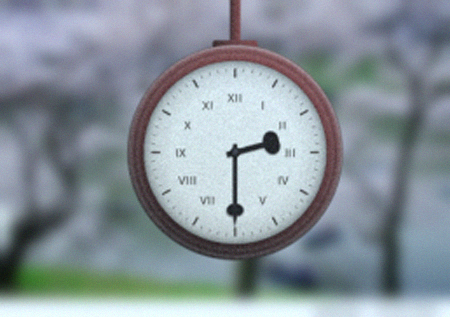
{"hour": 2, "minute": 30}
